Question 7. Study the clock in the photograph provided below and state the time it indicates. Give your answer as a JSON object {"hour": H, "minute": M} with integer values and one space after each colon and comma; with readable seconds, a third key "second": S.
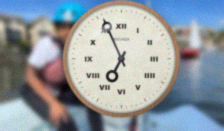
{"hour": 6, "minute": 56}
